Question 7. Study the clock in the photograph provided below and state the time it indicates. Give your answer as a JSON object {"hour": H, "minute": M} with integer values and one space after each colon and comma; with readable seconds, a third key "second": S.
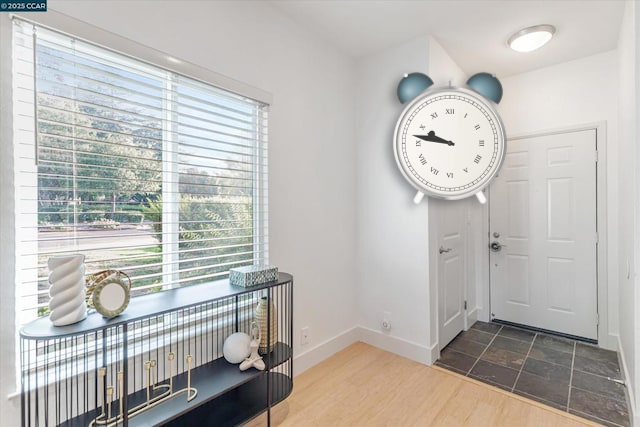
{"hour": 9, "minute": 47}
